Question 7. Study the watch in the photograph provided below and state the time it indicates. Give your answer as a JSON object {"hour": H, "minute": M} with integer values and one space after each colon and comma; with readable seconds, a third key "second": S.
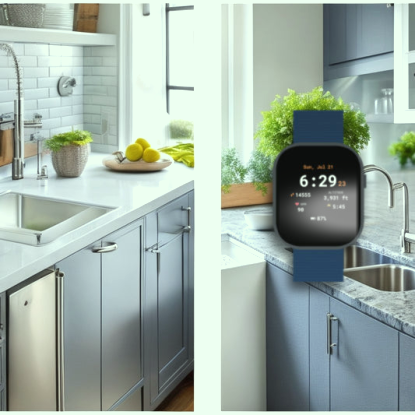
{"hour": 6, "minute": 29}
